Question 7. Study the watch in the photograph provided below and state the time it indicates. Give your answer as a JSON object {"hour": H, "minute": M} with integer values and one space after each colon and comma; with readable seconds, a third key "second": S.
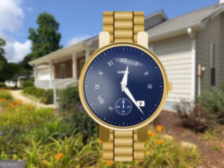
{"hour": 12, "minute": 24}
